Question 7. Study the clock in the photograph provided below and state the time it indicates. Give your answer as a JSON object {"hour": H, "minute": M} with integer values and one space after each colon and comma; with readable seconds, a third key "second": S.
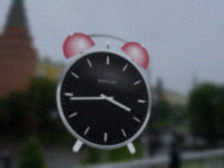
{"hour": 3, "minute": 44}
